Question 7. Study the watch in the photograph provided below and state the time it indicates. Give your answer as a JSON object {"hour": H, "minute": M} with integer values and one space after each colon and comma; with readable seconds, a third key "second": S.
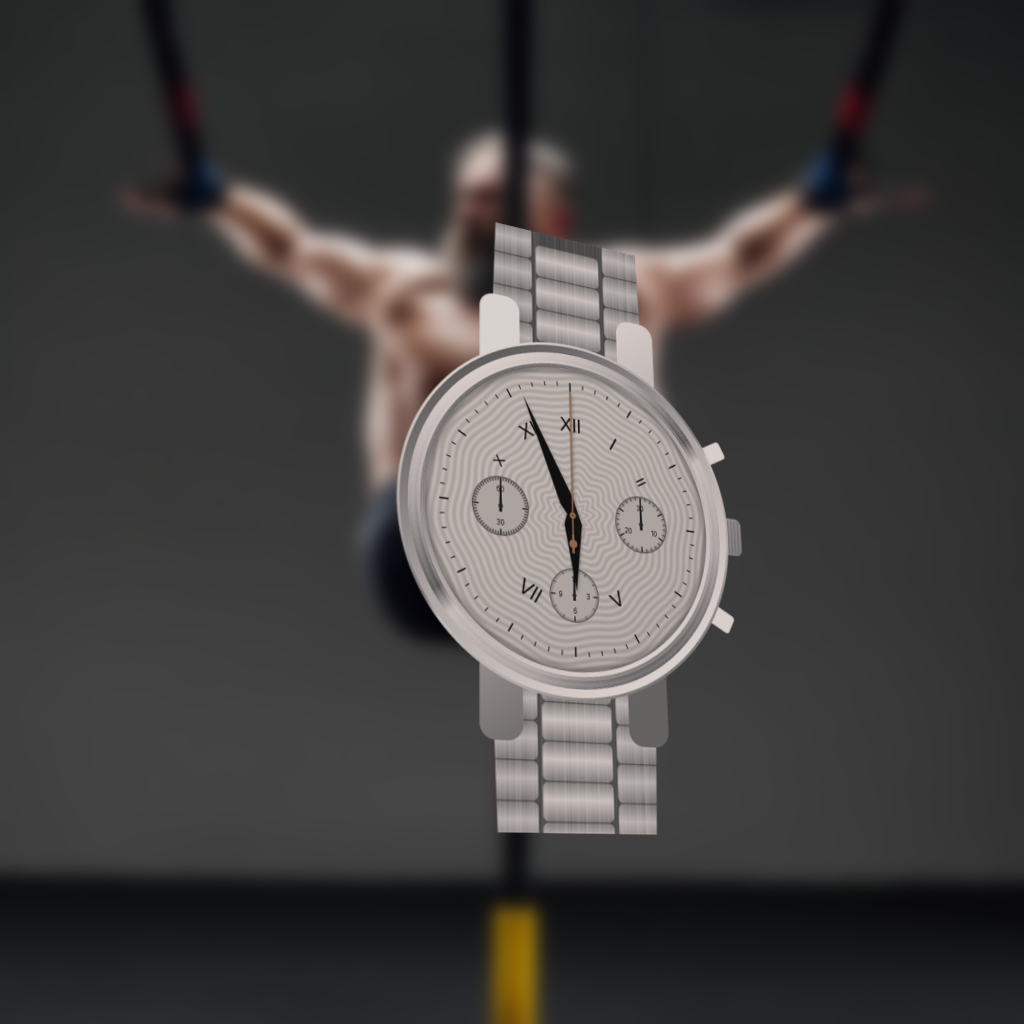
{"hour": 5, "minute": 56}
